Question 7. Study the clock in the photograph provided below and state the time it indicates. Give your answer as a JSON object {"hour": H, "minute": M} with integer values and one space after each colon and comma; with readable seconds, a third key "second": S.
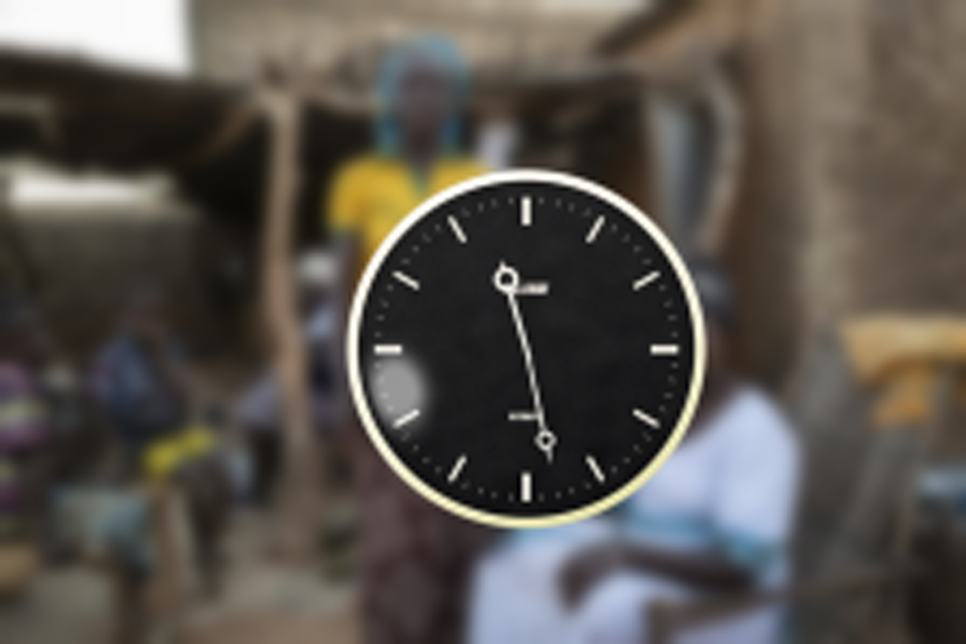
{"hour": 11, "minute": 28}
